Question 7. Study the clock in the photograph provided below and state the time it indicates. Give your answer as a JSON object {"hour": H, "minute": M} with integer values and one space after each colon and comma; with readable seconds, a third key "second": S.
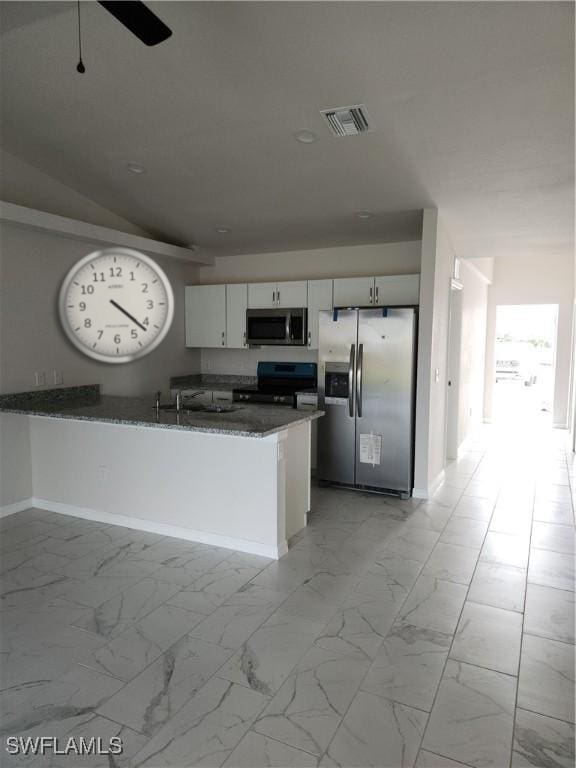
{"hour": 4, "minute": 22}
